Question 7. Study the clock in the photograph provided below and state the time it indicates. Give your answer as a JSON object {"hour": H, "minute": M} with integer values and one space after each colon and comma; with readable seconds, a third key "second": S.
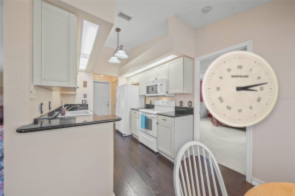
{"hour": 3, "minute": 13}
